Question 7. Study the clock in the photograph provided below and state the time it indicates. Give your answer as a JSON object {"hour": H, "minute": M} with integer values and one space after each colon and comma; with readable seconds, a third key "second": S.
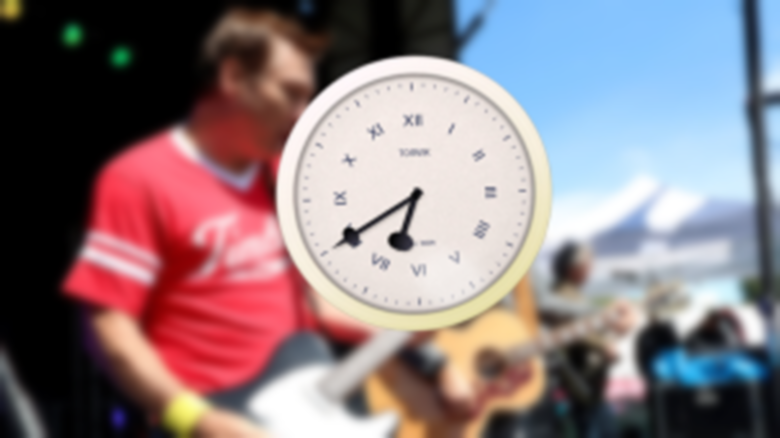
{"hour": 6, "minute": 40}
